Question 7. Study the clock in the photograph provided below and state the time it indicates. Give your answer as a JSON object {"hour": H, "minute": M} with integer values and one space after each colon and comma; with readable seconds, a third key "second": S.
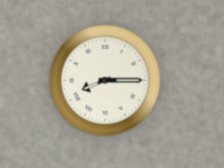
{"hour": 8, "minute": 15}
